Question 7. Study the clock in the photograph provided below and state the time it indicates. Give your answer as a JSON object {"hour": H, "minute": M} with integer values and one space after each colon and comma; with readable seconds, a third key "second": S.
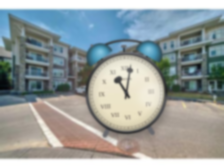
{"hour": 11, "minute": 2}
